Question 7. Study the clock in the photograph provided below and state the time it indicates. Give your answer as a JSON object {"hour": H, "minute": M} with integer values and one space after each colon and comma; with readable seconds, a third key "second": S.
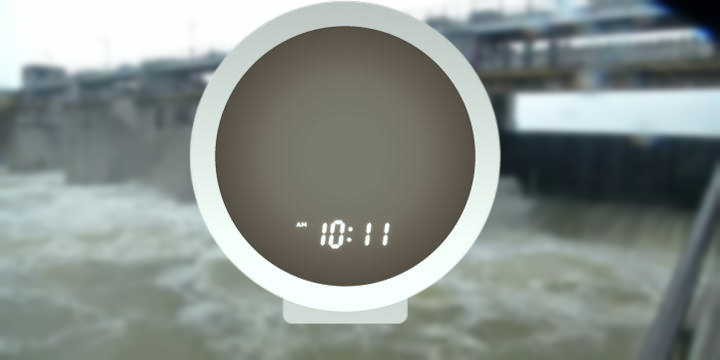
{"hour": 10, "minute": 11}
